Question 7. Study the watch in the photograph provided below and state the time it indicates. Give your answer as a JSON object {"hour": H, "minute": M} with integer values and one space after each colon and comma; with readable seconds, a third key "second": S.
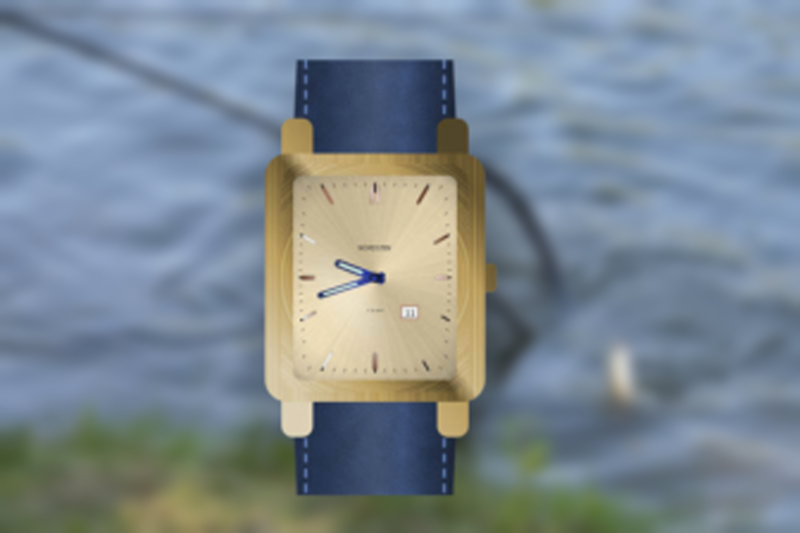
{"hour": 9, "minute": 42}
